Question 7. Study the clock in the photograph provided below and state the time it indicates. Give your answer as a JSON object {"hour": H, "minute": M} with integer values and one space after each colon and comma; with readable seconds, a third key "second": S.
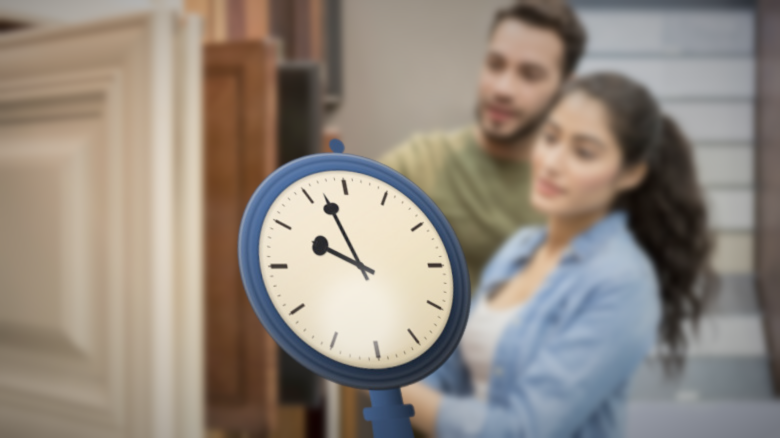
{"hour": 9, "minute": 57}
